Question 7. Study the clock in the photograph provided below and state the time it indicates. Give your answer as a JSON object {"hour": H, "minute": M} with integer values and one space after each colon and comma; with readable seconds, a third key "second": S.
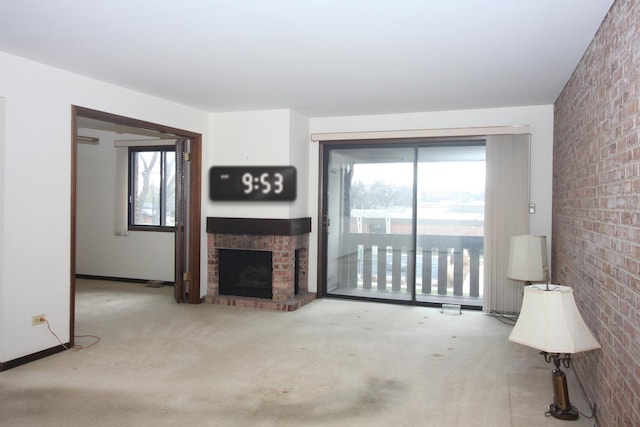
{"hour": 9, "minute": 53}
